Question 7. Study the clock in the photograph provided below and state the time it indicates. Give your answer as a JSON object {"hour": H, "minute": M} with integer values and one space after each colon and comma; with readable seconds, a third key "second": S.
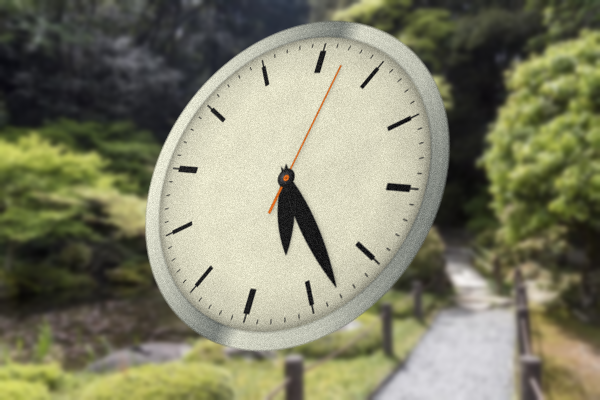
{"hour": 5, "minute": 23, "second": 2}
